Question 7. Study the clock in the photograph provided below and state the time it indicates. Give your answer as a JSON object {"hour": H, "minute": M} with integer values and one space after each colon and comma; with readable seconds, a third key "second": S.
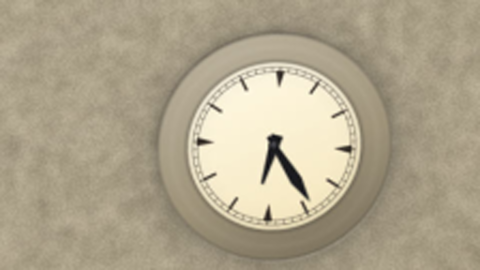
{"hour": 6, "minute": 24}
